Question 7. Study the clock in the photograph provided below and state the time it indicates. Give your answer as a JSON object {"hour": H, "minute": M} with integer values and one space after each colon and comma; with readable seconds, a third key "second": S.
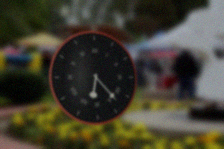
{"hour": 6, "minute": 23}
